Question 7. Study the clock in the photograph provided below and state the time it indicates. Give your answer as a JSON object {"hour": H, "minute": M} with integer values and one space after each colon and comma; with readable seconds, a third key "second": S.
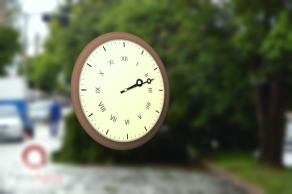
{"hour": 2, "minute": 12}
